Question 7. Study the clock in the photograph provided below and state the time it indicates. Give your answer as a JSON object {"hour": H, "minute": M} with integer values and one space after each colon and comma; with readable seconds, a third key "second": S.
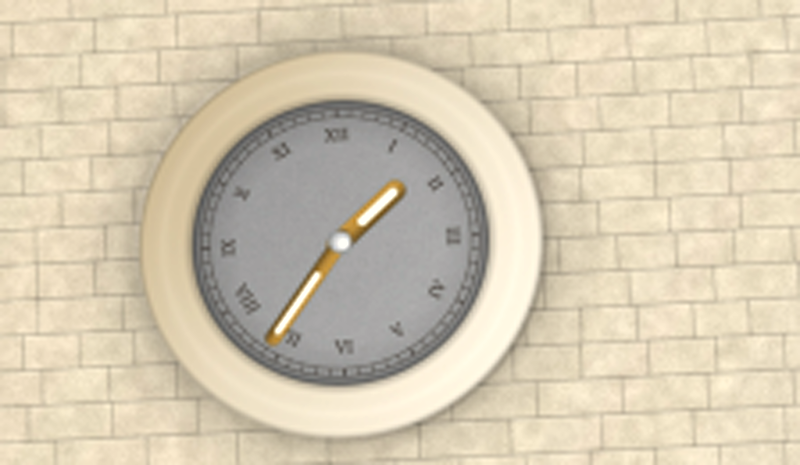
{"hour": 1, "minute": 36}
